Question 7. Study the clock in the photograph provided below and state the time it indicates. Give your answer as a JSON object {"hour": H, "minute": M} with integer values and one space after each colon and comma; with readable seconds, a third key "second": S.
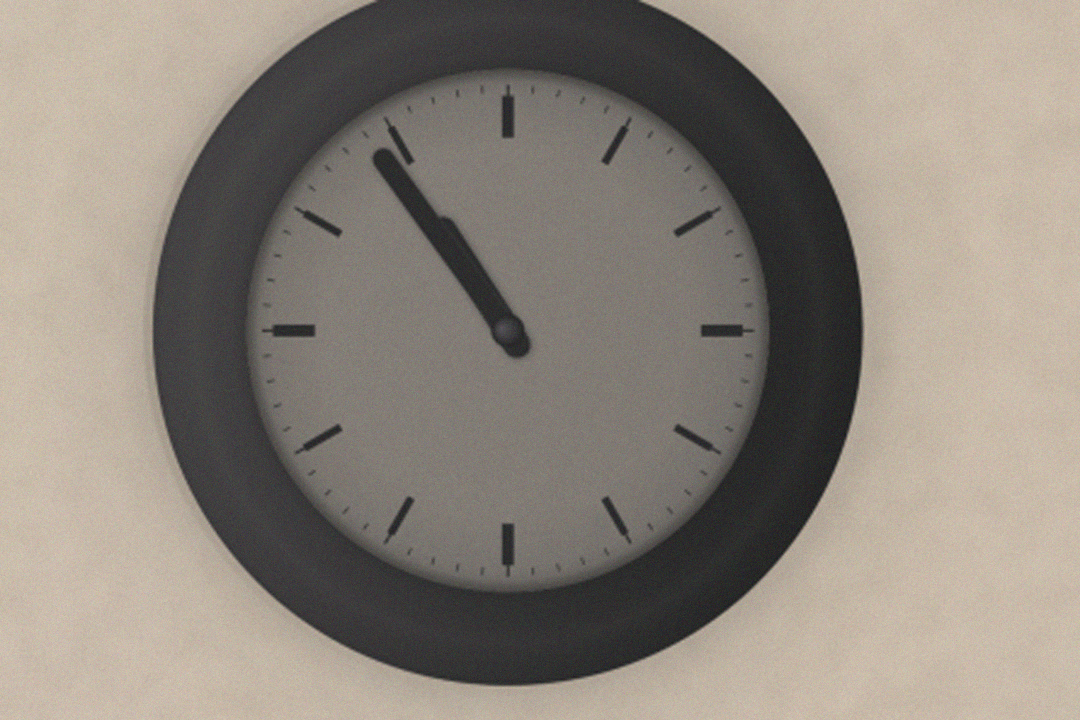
{"hour": 10, "minute": 54}
